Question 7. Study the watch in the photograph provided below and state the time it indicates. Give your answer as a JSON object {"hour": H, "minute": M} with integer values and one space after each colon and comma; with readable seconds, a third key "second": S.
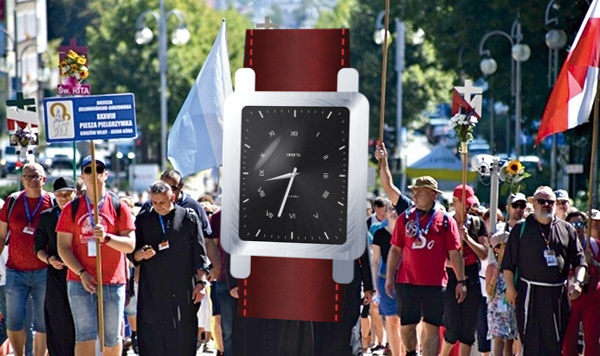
{"hour": 8, "minute": 33}
